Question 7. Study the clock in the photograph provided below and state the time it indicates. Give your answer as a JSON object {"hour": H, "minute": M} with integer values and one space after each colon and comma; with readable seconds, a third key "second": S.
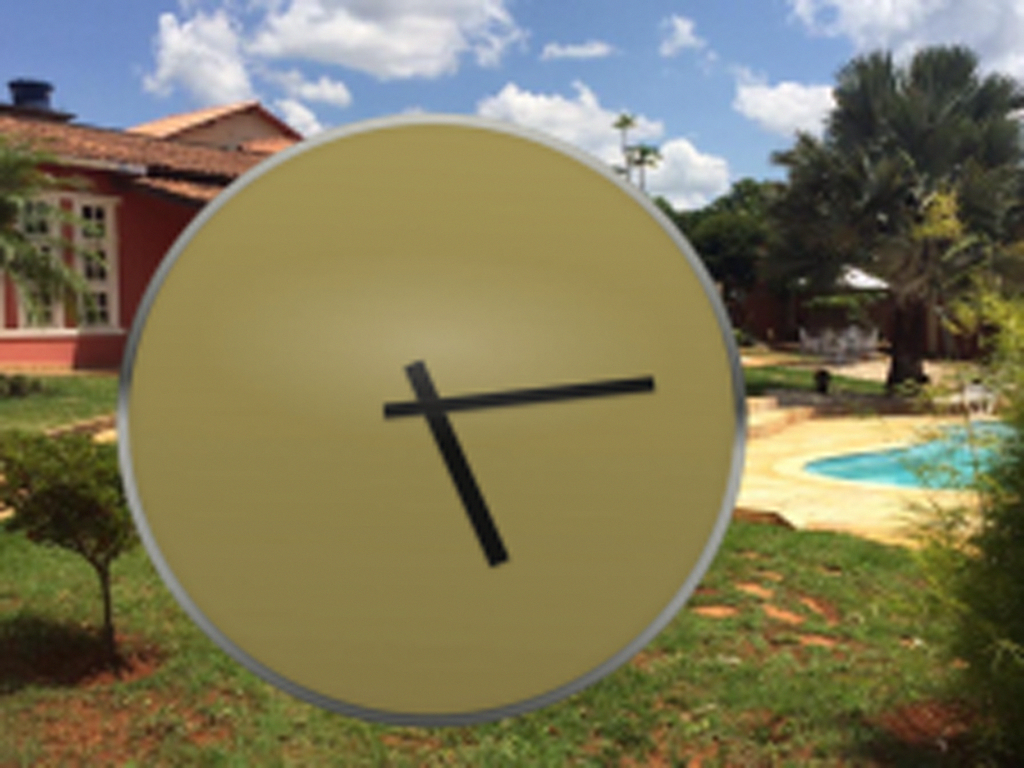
{"hour": 5, "minute": 14}
